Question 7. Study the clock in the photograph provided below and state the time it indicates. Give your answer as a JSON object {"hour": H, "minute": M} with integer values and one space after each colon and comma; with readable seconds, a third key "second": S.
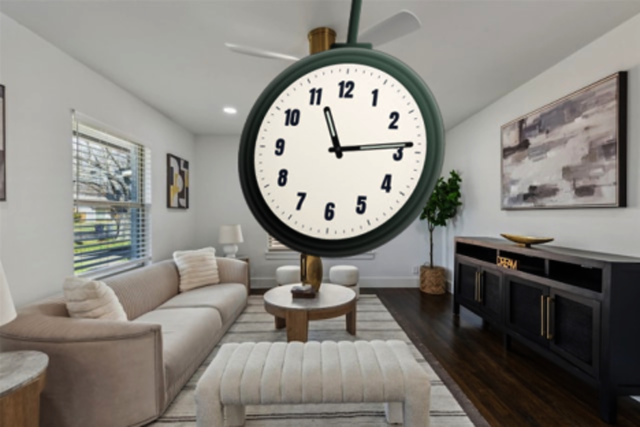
{"hour": 11, "minute": 14}
